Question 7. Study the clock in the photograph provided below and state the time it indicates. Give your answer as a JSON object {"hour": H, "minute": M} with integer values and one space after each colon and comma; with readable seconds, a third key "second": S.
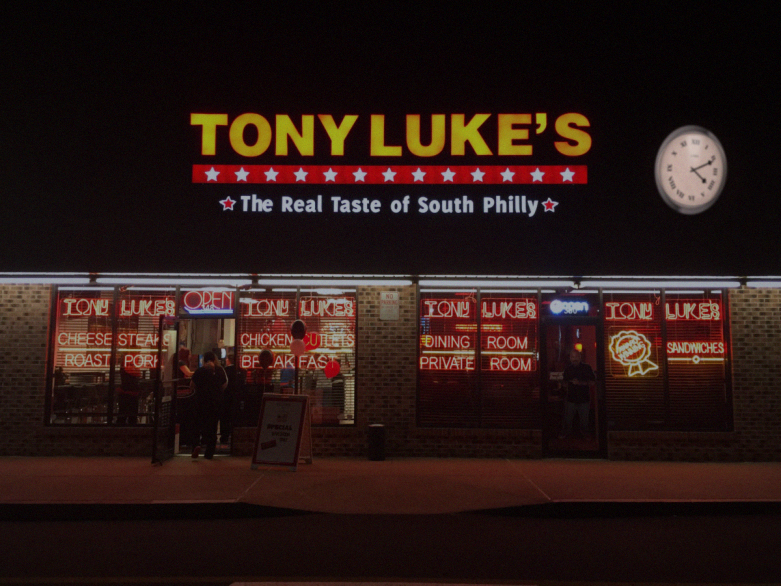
{"hour": 4, "minute": 11}
